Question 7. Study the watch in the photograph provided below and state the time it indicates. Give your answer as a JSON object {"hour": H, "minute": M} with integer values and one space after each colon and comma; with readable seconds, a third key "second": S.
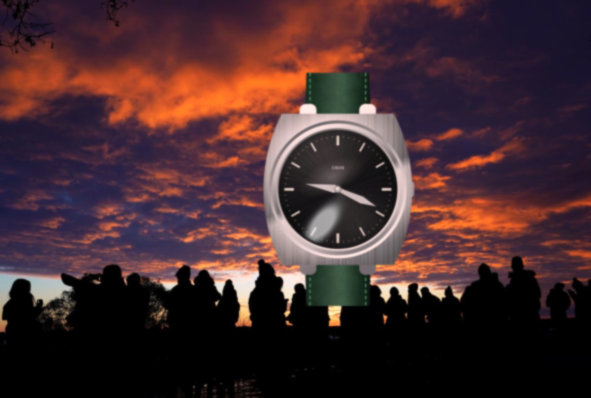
{"hour": 9, "minute": 19}
